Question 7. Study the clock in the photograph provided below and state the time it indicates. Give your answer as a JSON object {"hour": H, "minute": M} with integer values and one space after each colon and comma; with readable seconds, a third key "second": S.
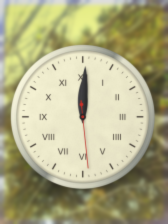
{"hour": 12, "minute": 0, "second": 29}
